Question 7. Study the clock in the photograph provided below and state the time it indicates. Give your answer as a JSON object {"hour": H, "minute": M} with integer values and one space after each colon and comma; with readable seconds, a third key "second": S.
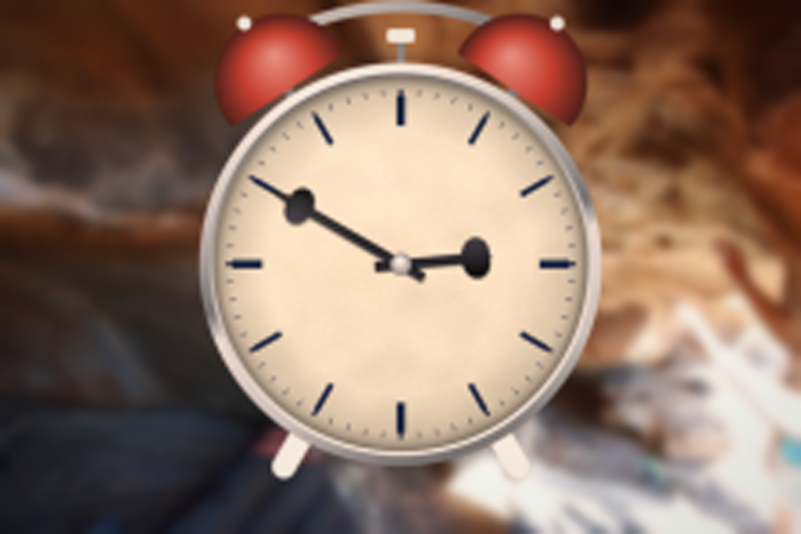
{"hour": 2, "minute": 50}
